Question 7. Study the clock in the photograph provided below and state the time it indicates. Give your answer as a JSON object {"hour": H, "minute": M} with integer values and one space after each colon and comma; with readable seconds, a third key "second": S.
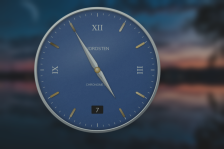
{"hour": 4, "minute": 55}
